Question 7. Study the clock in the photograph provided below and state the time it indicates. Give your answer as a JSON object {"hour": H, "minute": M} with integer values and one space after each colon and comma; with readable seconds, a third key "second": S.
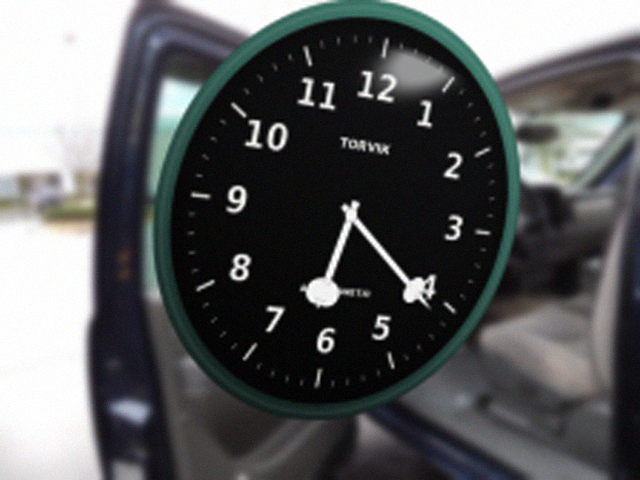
{"hour": 6, "minute": 21}
